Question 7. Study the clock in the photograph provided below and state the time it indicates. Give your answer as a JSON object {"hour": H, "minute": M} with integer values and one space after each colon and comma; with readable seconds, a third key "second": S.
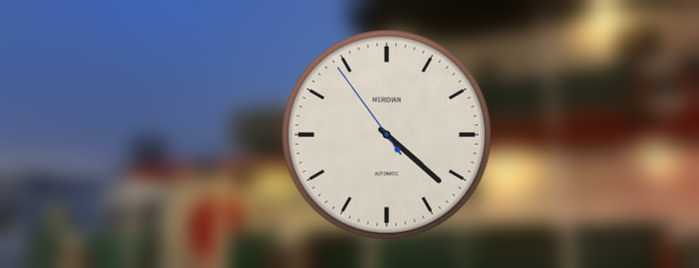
{"hour": 4, "minute": 21, "second": 54}
